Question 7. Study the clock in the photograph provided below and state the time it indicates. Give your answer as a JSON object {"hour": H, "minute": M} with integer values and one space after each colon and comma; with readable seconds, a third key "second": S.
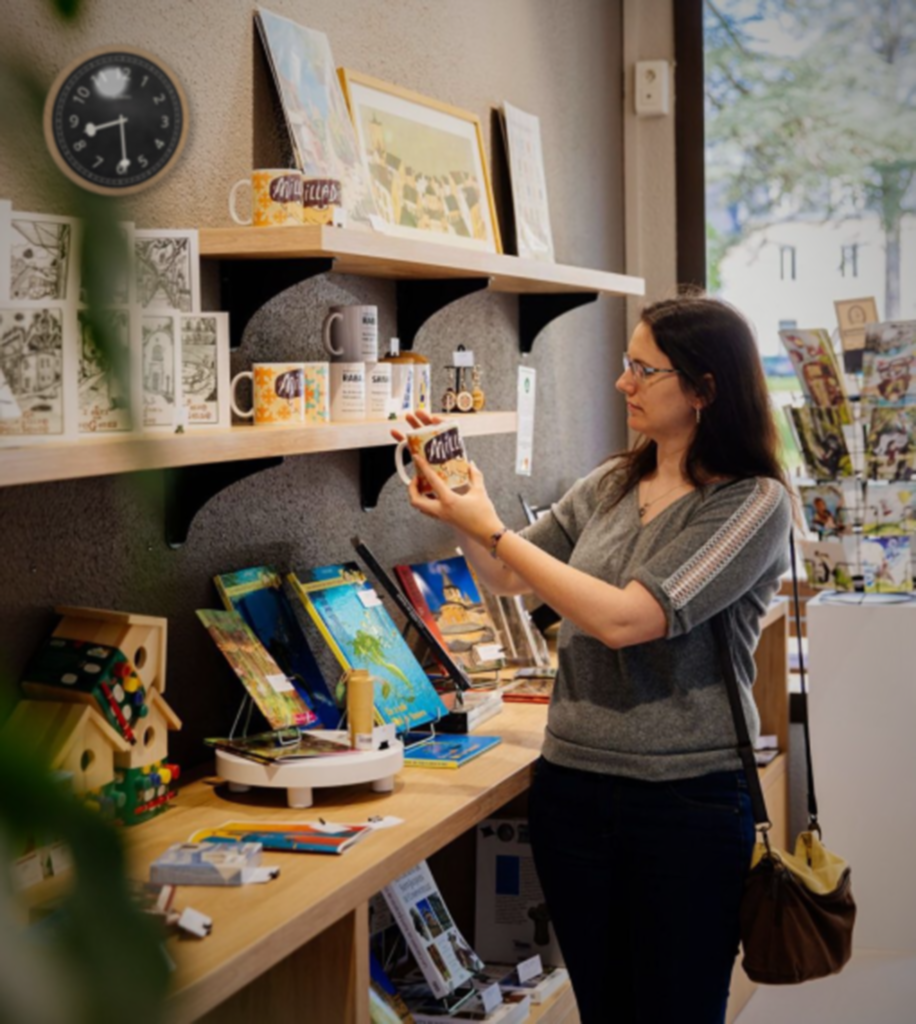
{"hour": 8, "minute": 29}
